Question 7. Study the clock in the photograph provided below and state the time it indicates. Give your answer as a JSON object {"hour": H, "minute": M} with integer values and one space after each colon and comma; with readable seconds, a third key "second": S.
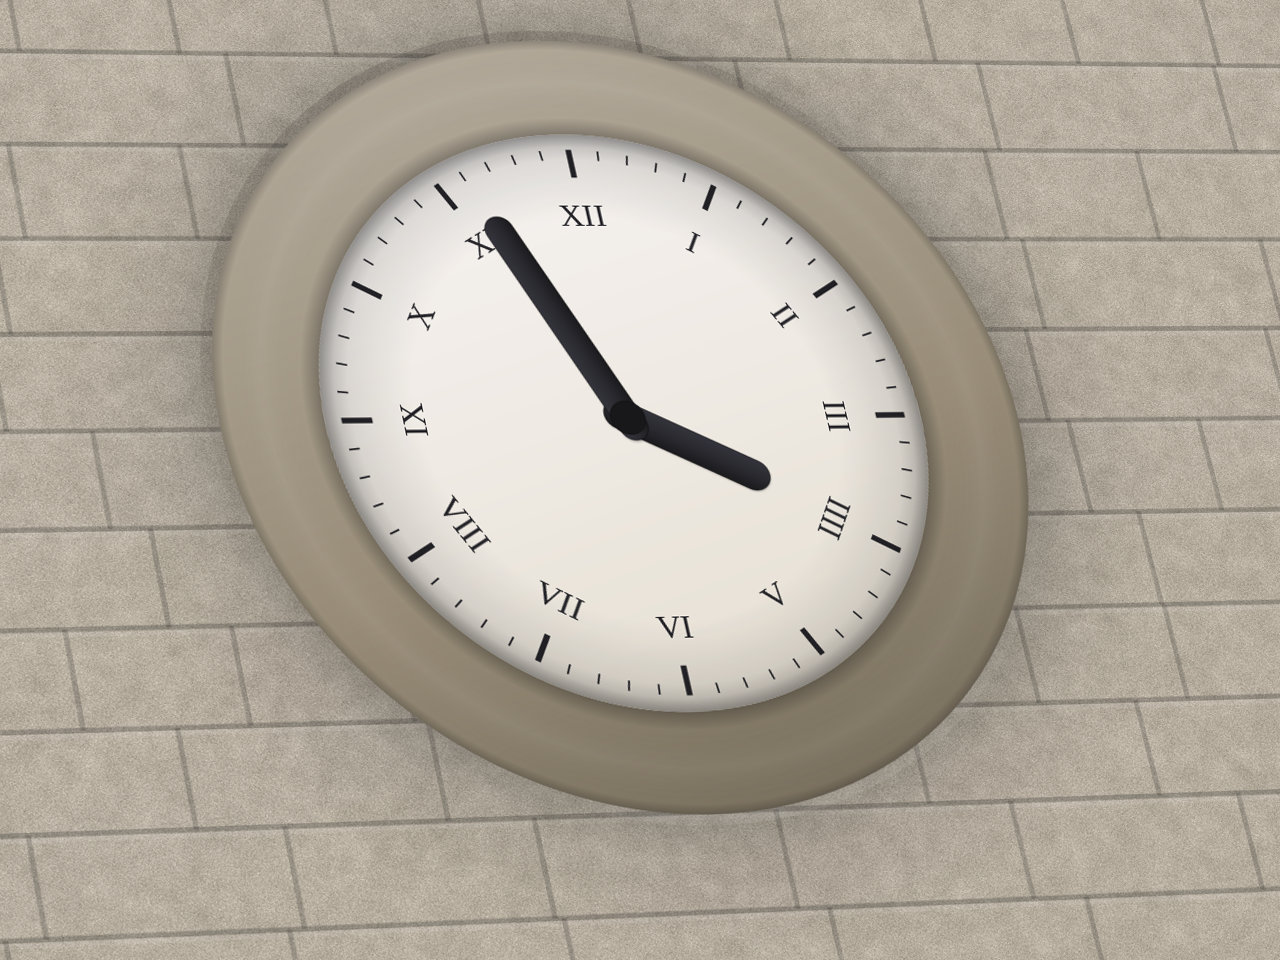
{"hour": 3, "minute": 56}
